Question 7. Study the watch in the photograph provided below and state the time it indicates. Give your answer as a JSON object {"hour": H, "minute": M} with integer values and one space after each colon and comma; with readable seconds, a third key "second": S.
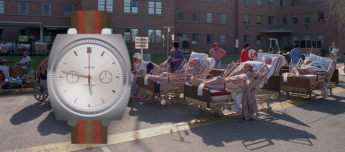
{"hour": 5, "minute": 47}
